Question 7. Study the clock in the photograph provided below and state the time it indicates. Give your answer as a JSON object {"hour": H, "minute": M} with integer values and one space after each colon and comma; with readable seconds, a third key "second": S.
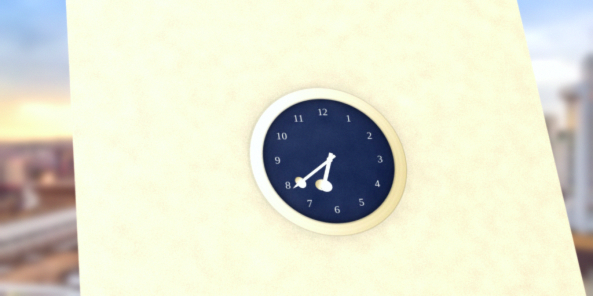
{"hour": 6, "minute": 39}
